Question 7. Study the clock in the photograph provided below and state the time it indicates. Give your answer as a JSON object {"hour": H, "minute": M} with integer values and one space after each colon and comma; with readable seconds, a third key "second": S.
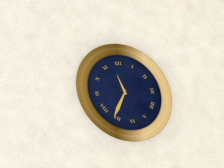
{"hour": 11, "minute": 36}
